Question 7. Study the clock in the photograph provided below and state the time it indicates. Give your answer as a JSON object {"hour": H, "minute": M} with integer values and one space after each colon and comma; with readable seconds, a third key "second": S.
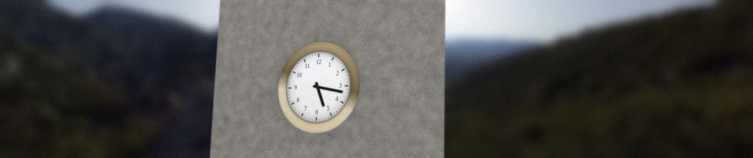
{"hour": 5, "minute": 17}
